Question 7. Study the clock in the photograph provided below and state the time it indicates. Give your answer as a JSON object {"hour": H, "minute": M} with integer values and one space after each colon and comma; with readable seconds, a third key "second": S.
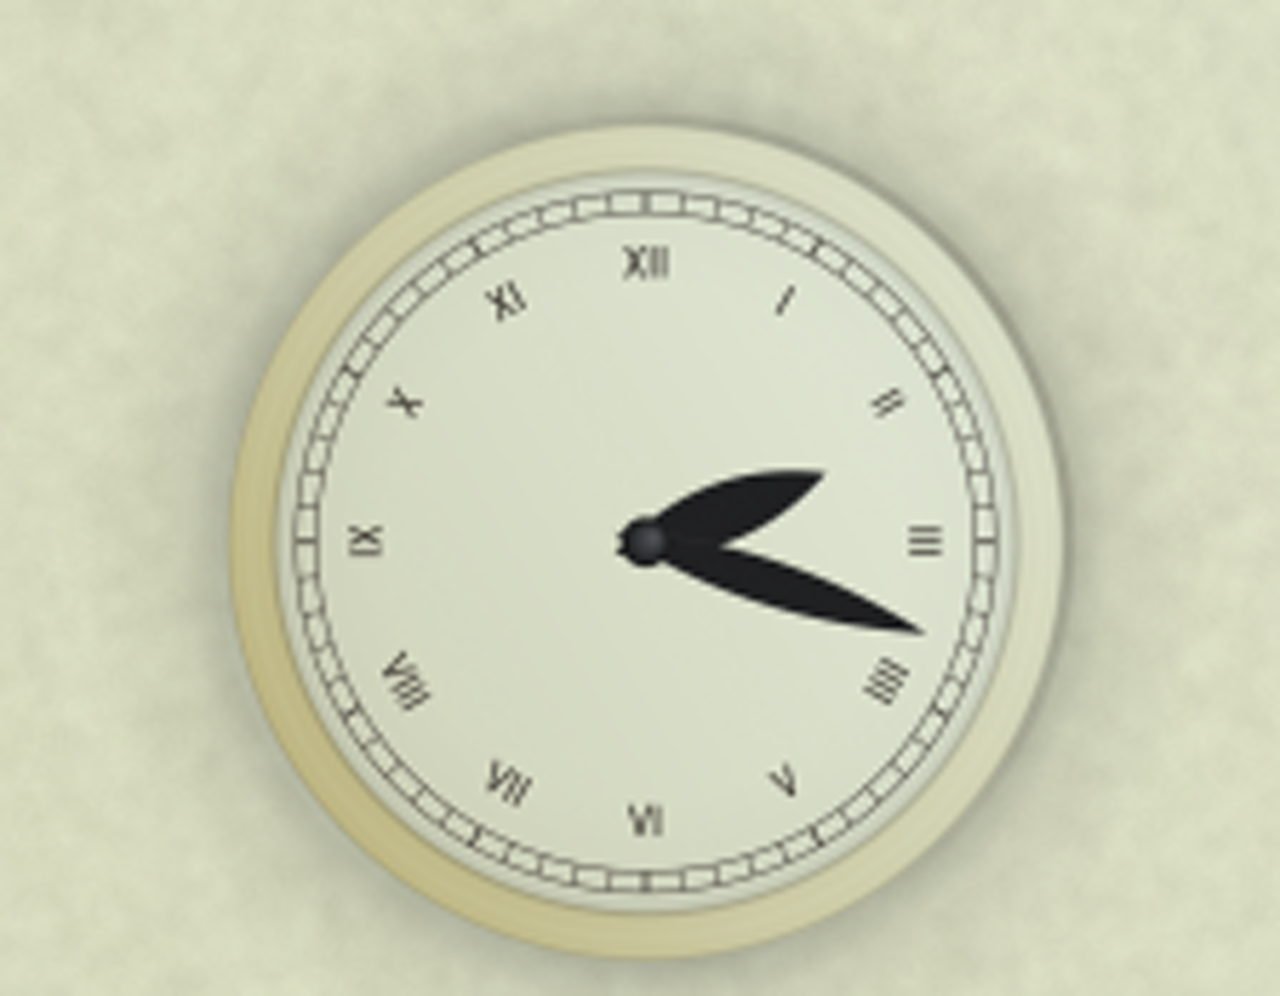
{"hour": 2, "minute": 18}
